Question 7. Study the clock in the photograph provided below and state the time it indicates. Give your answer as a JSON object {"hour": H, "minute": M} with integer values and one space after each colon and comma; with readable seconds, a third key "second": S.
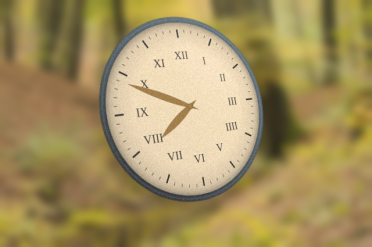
{"hour": 7, "minute": 49}
